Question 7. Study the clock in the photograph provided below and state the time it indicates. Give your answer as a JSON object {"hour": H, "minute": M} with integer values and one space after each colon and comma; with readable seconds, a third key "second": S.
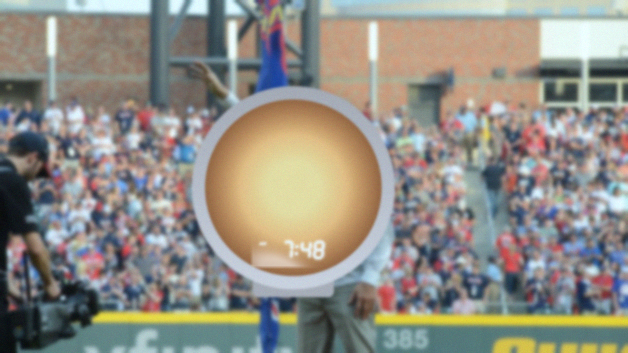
{"hour": 7, "minute": 48}
